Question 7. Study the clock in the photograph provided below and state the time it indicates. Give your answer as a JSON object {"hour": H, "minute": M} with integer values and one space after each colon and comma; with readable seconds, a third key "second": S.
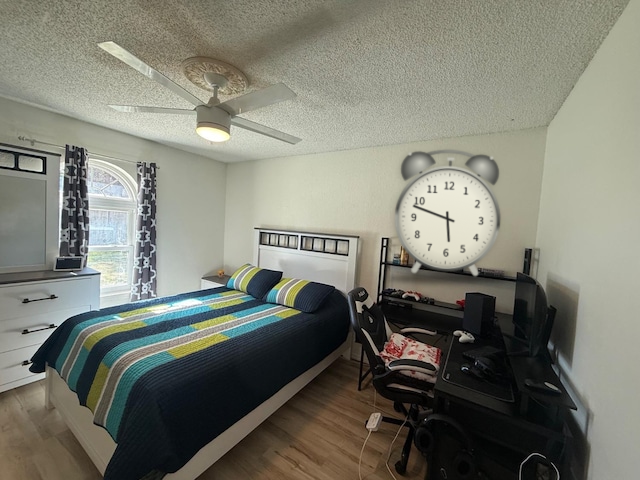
{"hour": 5, "minute": 48}
